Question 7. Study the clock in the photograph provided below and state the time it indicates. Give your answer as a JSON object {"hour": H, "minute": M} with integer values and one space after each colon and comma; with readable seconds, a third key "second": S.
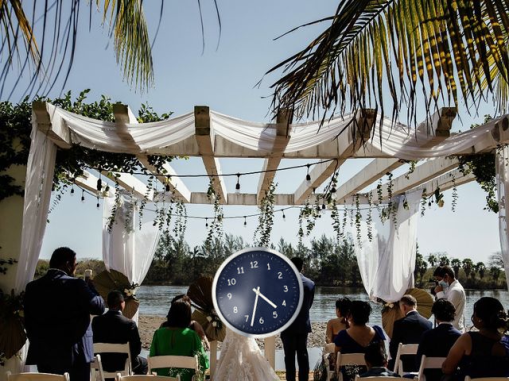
{"hour": 4, "minute": 33}
